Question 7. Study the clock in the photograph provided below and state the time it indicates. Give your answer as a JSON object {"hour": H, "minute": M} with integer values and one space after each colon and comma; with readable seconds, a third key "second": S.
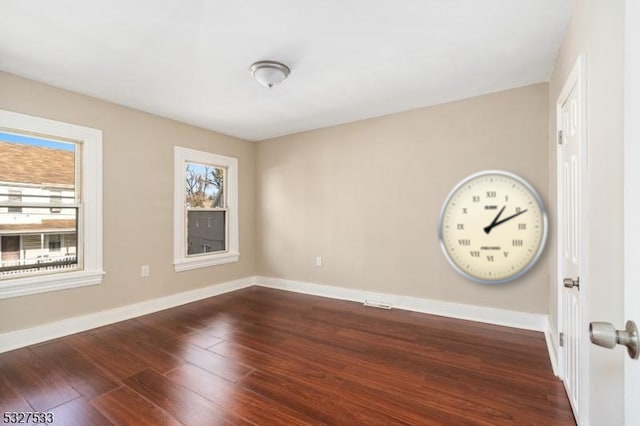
{"hour": 1, "minute": 11}
